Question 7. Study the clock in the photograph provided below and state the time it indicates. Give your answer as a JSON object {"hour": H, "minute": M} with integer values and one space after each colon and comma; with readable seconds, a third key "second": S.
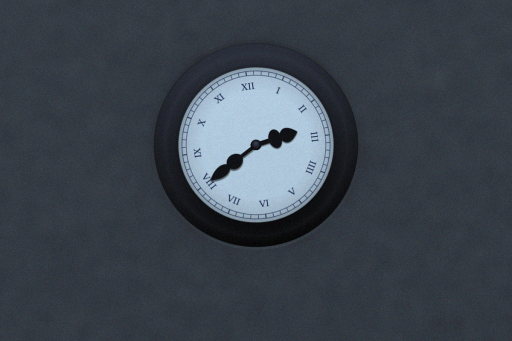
{"hour": 2, "minute": 40}
